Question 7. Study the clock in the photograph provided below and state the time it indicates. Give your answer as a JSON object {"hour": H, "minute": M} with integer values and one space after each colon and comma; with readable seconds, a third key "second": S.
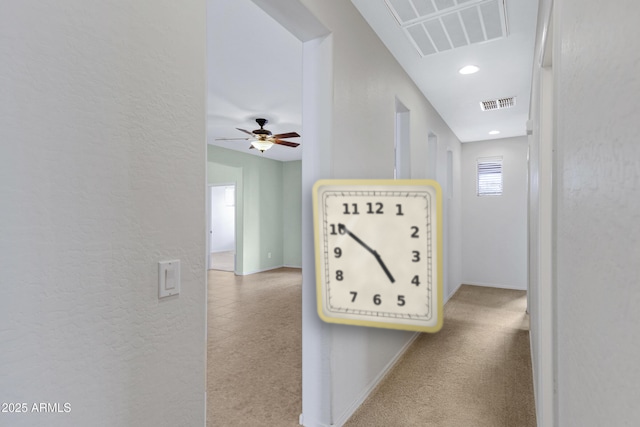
{"hour": 4, "minute": 51}
